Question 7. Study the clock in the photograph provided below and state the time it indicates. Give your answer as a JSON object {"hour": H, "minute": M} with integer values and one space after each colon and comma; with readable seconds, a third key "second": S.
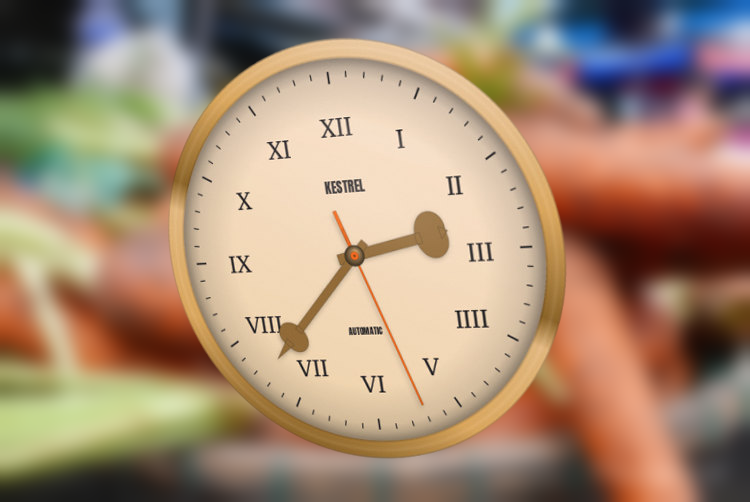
{"hour": 2, "minute": 37, "second": 27}
